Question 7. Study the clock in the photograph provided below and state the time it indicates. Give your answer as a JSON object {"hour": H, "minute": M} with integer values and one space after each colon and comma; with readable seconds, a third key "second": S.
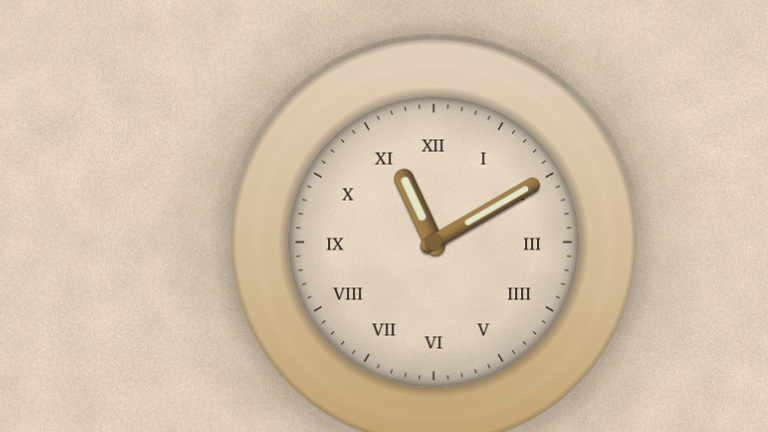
{"hour": 11, "minute": 10}
